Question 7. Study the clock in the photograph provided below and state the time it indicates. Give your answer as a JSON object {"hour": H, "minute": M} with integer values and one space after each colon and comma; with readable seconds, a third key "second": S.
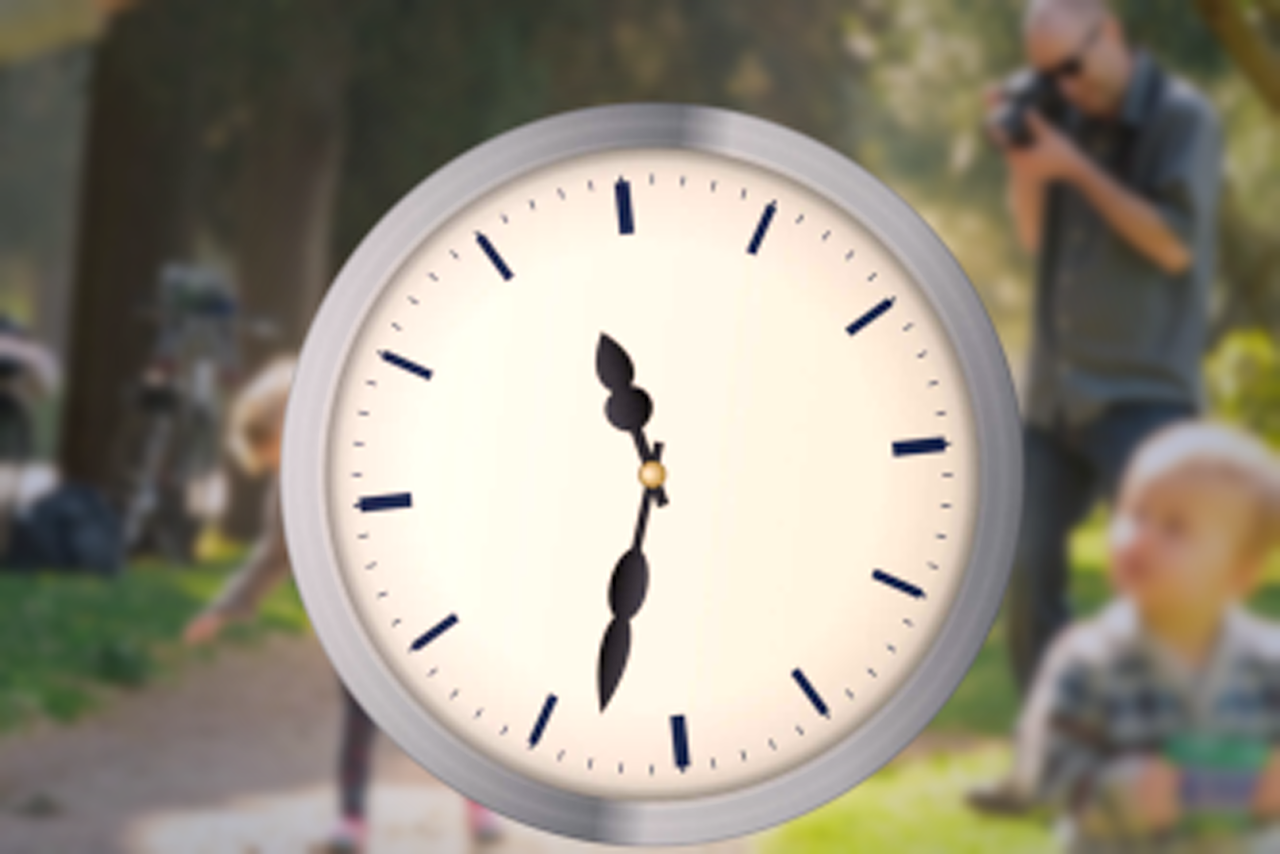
{"hour": 11, "minute": 33}
